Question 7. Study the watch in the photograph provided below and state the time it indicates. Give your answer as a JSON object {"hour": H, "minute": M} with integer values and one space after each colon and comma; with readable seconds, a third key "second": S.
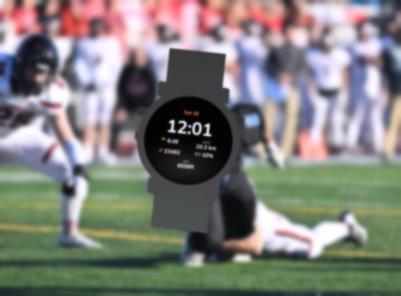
{"hour": 12, "minute": 1}
